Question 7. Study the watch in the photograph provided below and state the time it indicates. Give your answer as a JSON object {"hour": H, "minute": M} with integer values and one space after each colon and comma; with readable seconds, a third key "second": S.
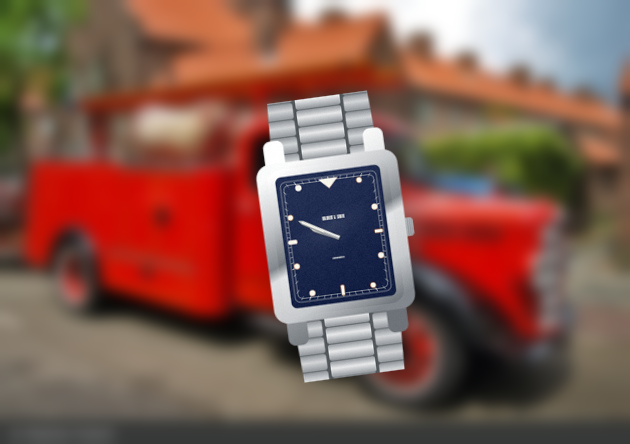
{"hour": 9, "minute": 50}
